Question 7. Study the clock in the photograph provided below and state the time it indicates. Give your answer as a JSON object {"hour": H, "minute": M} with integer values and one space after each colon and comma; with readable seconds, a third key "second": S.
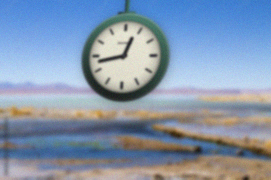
{"hour": 12, "minute": 43}
